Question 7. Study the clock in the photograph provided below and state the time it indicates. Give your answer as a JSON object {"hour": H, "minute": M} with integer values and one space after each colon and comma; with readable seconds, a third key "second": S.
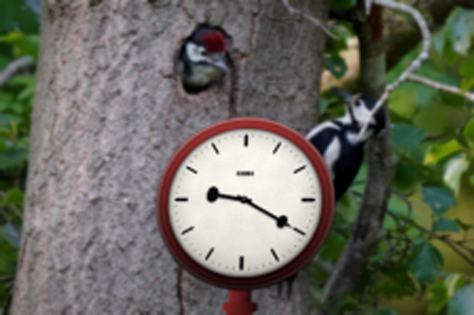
{"hour": 9, "minute": 20}
